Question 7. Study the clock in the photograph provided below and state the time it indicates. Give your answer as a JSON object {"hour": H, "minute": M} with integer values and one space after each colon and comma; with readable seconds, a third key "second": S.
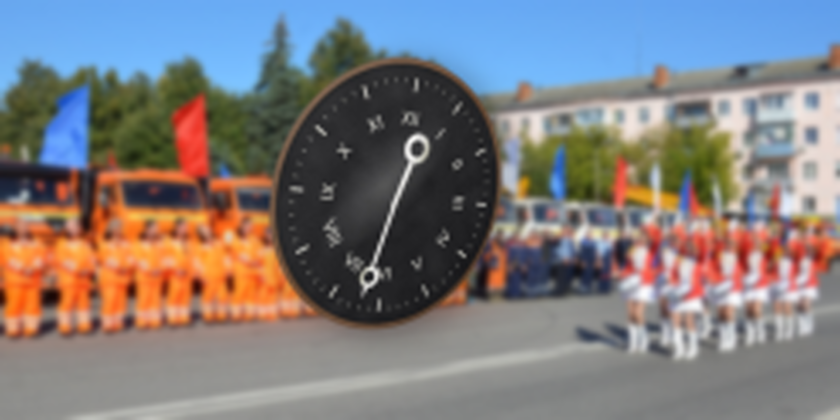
{"hour": 12, "minute": 32}
